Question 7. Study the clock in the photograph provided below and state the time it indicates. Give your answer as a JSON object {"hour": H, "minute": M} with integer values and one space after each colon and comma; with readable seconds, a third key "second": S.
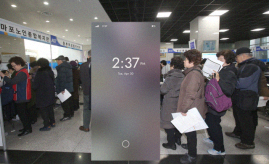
{"hour": 2, "minute": 37}
